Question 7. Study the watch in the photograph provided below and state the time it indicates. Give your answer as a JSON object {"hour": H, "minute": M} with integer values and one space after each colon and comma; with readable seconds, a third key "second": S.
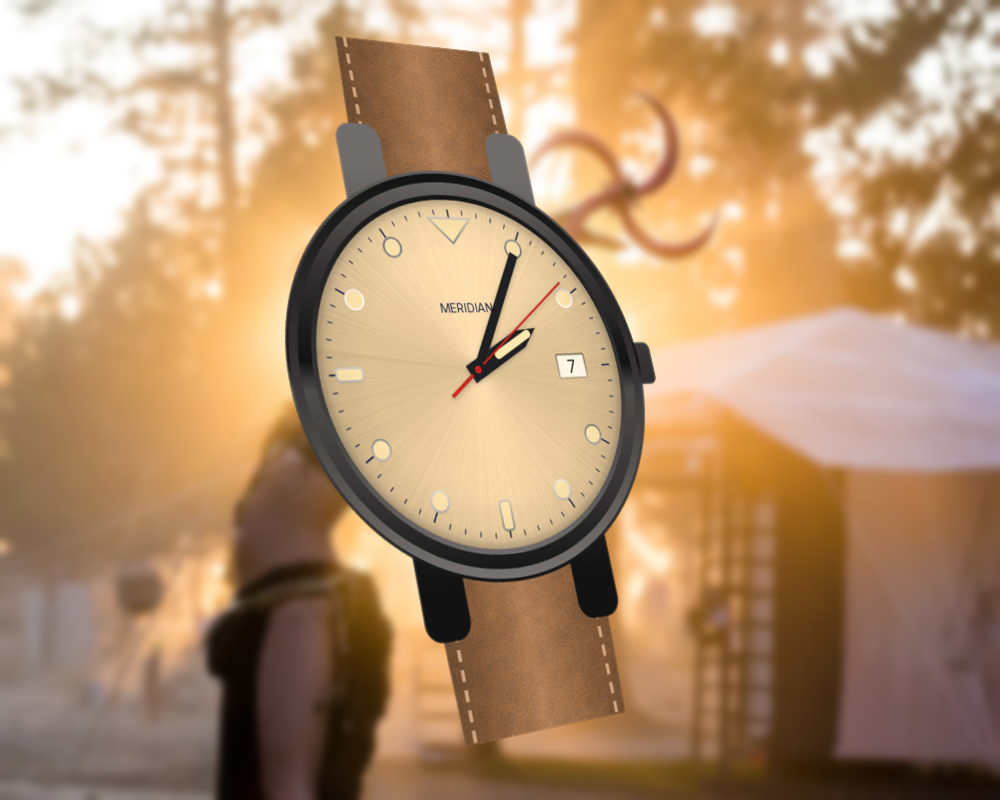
{"hour": 2, "minute": 5, "second": 9}
